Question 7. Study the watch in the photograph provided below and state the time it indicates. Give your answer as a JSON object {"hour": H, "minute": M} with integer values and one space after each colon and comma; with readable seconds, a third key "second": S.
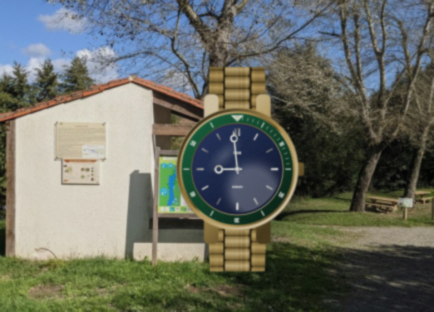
{"hour": 8, "minute": 59}
